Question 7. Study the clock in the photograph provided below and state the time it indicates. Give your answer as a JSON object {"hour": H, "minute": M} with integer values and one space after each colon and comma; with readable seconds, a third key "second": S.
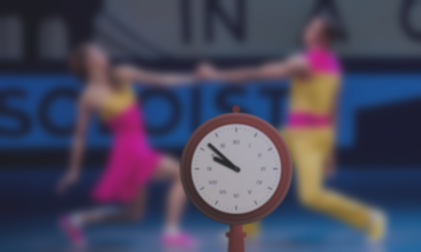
{"hour": 9, "minute": 52}
